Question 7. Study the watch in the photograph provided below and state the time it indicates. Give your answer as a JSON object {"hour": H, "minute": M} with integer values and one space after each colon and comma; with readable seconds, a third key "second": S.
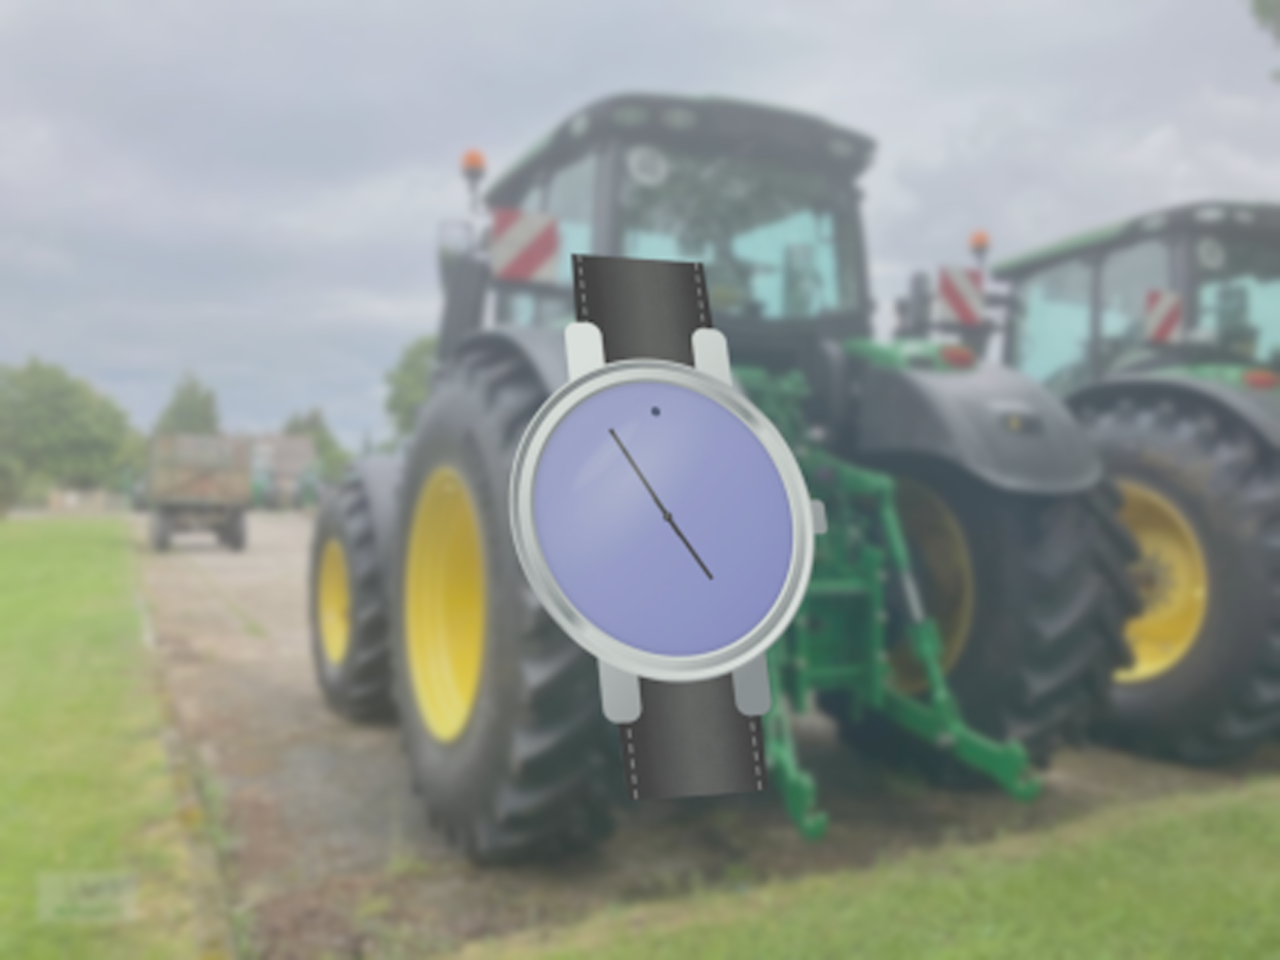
{"hour": 4, "minute": 55}
